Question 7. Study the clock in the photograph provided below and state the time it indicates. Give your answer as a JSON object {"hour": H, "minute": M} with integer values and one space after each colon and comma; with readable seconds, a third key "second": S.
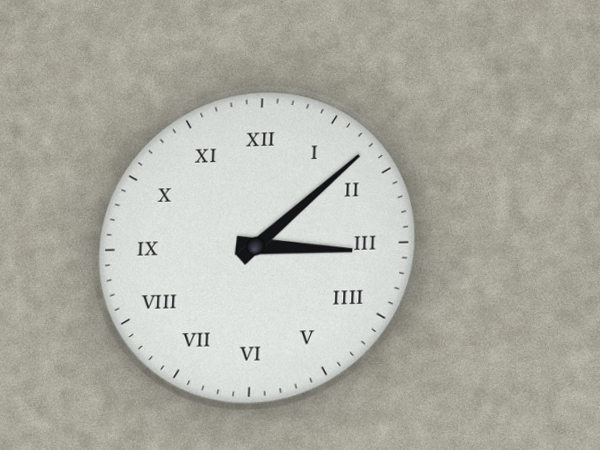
{"hour": 3, "minute": 8}
